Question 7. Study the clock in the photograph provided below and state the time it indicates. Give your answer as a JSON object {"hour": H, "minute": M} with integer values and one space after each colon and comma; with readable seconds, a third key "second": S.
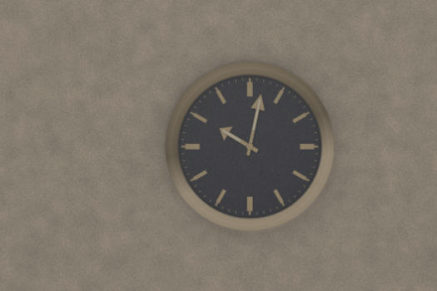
{"hour": 10, "minute": 2}
